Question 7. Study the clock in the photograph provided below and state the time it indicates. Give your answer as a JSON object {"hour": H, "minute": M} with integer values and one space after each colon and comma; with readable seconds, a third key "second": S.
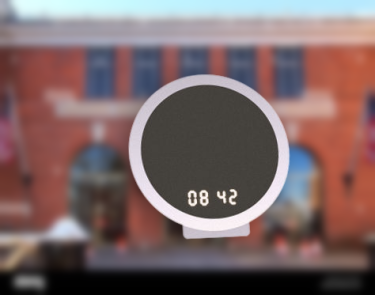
{"hour": 8, "minute": 42}
